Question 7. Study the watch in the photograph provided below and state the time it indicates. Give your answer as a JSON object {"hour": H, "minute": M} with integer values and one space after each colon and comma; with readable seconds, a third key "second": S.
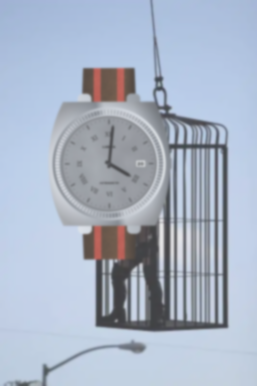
{"hour": 4, "minute": 1}
